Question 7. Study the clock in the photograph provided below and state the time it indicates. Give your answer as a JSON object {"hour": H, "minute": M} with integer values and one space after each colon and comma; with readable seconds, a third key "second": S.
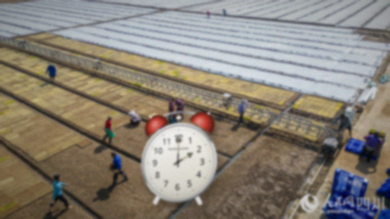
{"hour": 2, "minute": 0}
